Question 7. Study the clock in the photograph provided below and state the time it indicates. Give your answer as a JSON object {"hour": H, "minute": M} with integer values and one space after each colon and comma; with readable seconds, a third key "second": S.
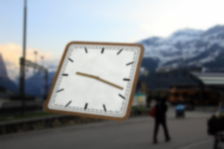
{"hour": 9, "minute": 18}
